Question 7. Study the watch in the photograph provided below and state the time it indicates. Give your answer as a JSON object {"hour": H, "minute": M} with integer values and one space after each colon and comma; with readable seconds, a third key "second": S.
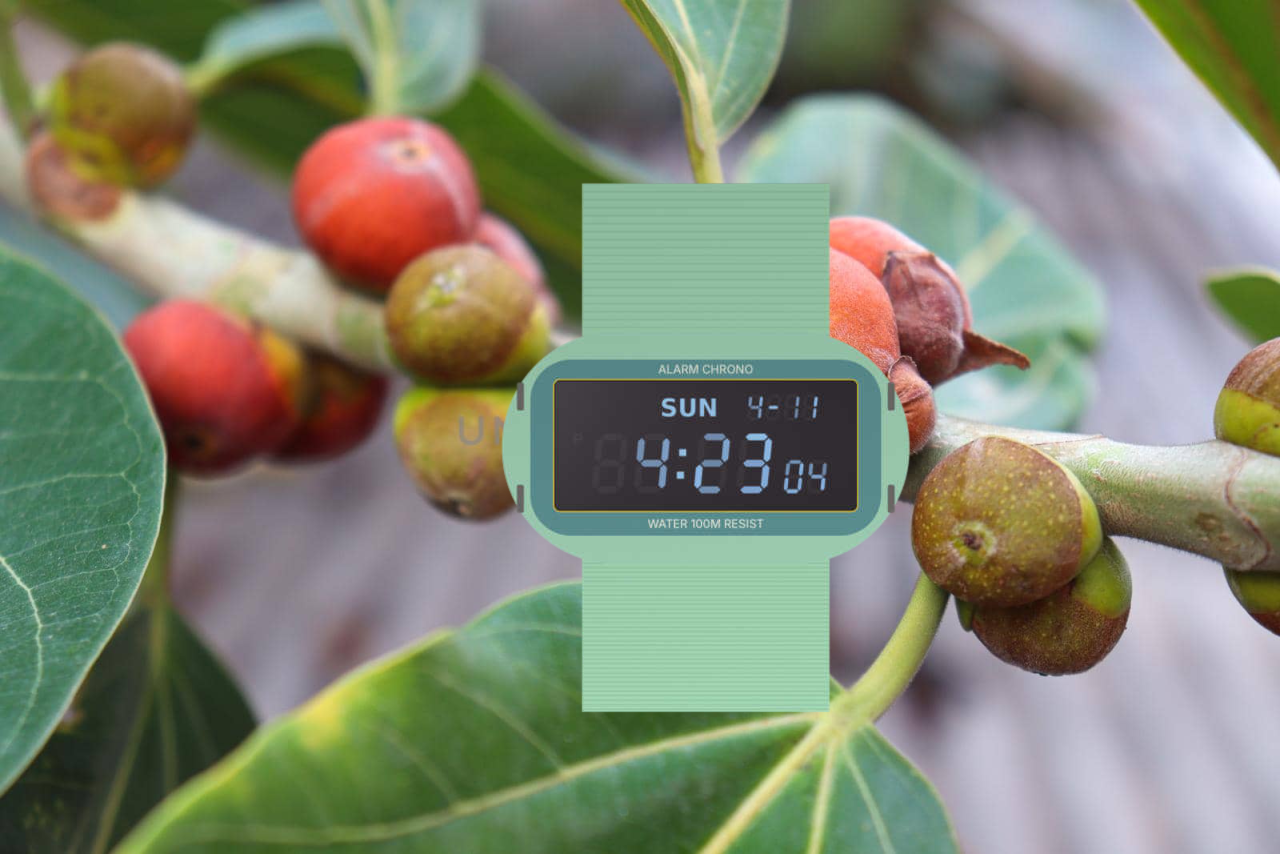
{"hour": 4, "minute": 23, "second": 4}
